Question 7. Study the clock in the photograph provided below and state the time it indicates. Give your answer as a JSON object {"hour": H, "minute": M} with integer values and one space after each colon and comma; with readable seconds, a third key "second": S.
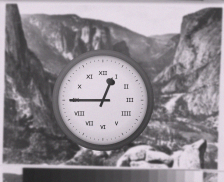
{"hour": 12, "minute": 45}
